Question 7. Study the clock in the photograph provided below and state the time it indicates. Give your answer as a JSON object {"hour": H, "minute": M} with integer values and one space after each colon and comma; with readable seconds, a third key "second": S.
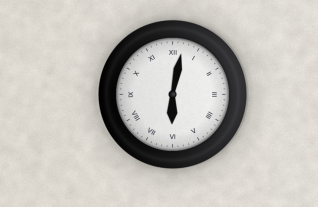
{"hour": 6, "minute": 2}
